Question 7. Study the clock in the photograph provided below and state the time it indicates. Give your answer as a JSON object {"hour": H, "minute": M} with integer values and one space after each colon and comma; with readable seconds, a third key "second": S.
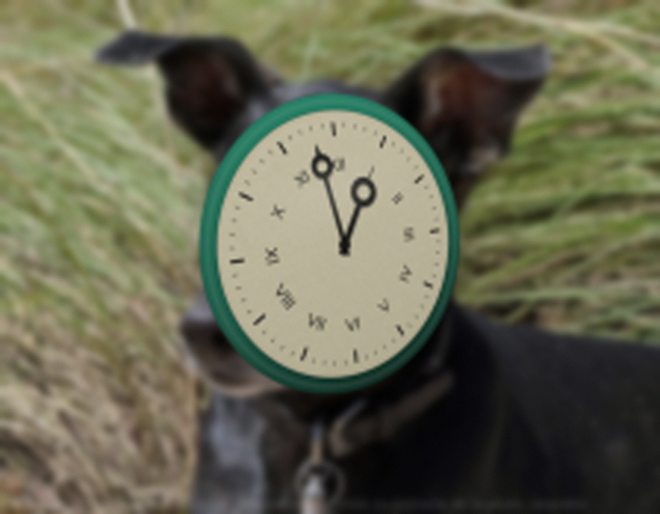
{"hour": 12, "minute": 58}
